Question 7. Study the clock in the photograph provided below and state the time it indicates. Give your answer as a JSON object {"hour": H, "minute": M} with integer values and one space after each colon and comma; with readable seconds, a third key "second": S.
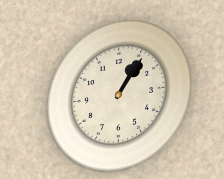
{"hour": 1, "minute": 6}
